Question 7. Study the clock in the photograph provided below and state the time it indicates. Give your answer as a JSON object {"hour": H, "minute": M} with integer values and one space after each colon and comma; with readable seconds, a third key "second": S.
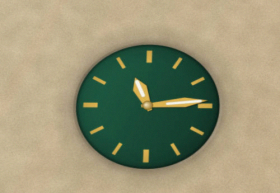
{"hour": 11, "minute": 14}
